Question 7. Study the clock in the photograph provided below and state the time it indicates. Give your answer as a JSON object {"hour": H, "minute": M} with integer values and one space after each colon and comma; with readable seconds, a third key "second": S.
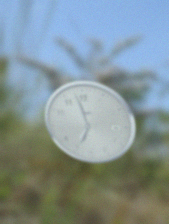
{"hour": 6, "minute": 58}
